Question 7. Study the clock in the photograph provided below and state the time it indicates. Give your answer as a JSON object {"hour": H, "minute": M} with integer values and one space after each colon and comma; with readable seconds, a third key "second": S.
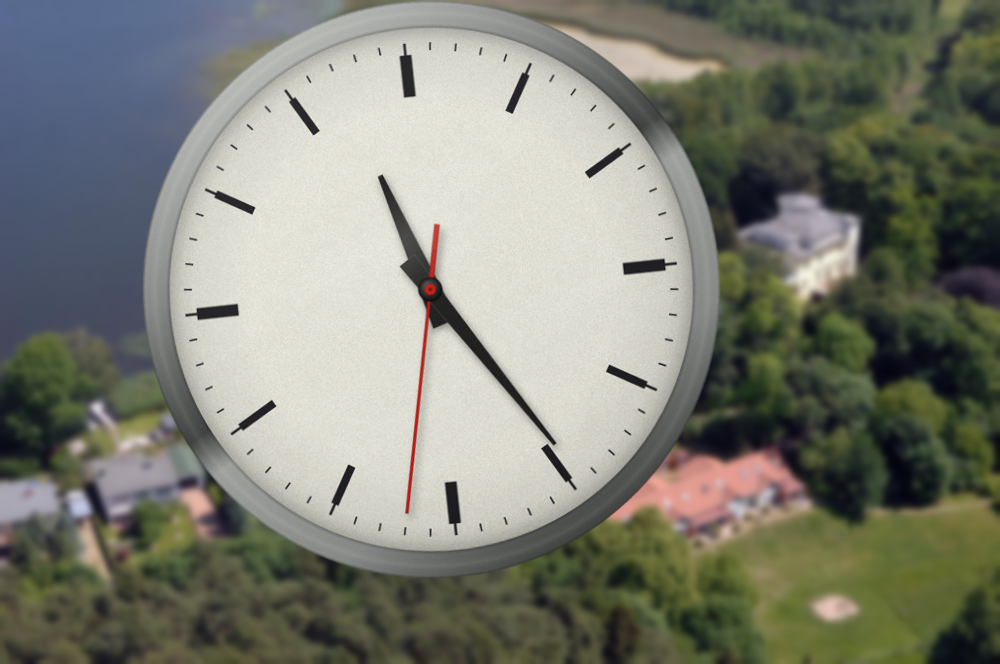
{"hour": 11, "minute": 24, "second": 32}
